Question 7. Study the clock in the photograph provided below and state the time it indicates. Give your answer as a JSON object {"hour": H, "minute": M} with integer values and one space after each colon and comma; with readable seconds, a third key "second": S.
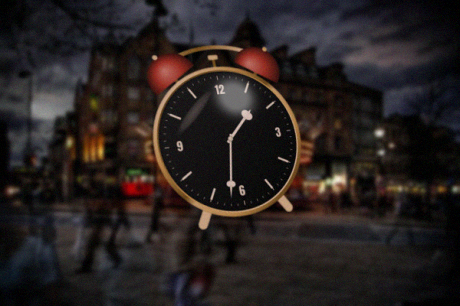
{"hour": 1, "minute": 32}
